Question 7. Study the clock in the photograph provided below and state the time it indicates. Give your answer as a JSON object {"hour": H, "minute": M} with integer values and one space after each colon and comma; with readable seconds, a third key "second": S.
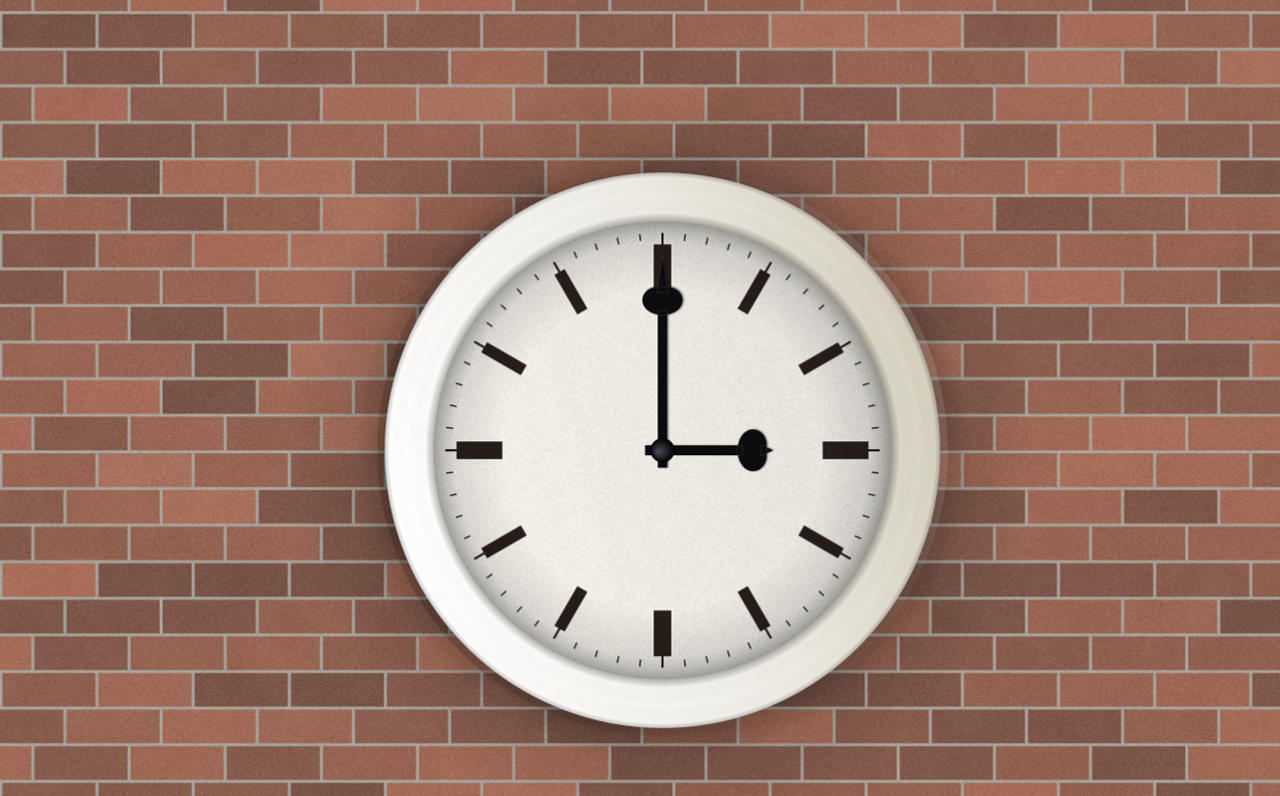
{"hour": 3, "minute": 0}
